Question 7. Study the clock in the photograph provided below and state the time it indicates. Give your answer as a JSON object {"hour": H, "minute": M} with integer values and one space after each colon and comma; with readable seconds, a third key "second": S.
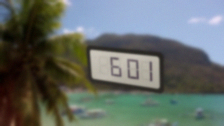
{"hour": 6, "minute": 1}
